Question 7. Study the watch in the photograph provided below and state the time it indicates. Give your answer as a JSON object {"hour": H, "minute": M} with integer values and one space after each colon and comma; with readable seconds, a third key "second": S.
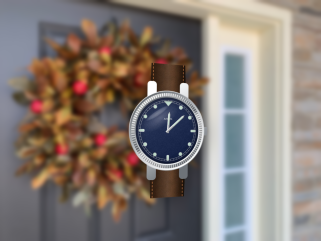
{"hour": 12, "minute": 8}
